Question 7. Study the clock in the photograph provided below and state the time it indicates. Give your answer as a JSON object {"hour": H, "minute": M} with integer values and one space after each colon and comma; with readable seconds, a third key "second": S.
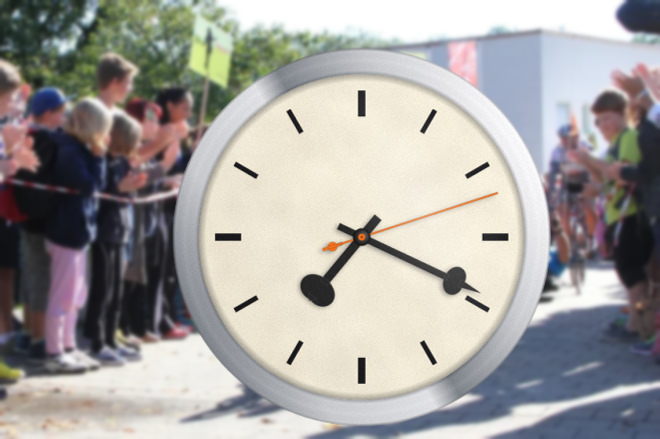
{"hour": 7, "minute": 19, "second": 12}
